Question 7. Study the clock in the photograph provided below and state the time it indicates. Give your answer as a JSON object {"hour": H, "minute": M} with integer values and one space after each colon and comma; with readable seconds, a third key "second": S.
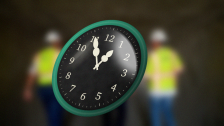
{"hour": 12, "minute": 55}
